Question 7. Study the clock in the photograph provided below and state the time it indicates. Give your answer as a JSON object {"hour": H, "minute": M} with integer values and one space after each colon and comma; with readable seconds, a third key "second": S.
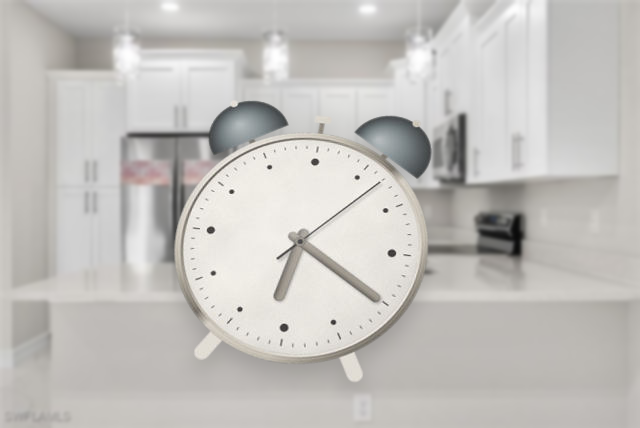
{"hour": 6, "minute": 20, "second": 7}
